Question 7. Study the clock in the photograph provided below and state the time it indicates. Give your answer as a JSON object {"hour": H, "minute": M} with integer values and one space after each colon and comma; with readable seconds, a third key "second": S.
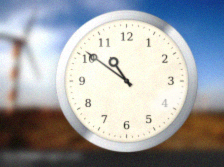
{"hour": 10, "minute": 51}
